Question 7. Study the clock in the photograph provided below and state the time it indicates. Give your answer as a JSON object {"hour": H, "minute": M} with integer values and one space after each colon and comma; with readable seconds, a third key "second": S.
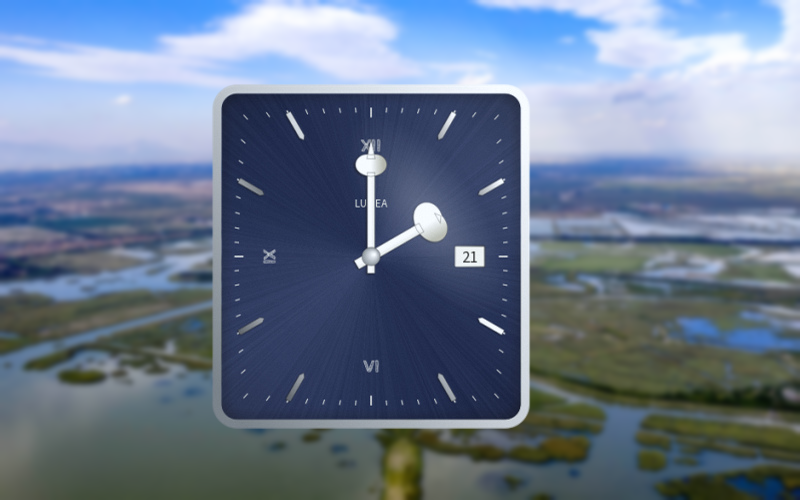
{"hour": 2, "minute": 0}
